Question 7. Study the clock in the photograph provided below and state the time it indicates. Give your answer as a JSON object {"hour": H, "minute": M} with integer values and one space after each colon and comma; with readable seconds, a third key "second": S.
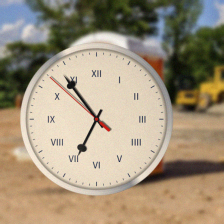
{"hour": 6, "minute": 53, "second": 52}
